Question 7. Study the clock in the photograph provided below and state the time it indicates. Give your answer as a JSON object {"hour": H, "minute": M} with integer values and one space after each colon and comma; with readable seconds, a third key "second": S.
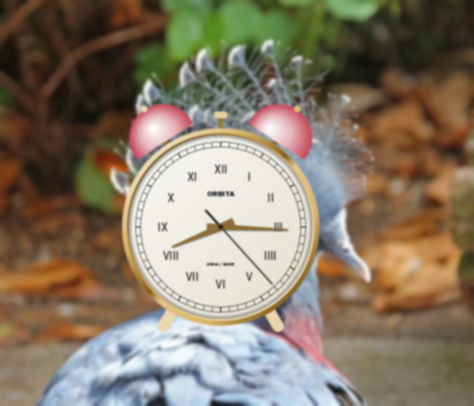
{"hour": 8, "minute": 15, "second": 23}
